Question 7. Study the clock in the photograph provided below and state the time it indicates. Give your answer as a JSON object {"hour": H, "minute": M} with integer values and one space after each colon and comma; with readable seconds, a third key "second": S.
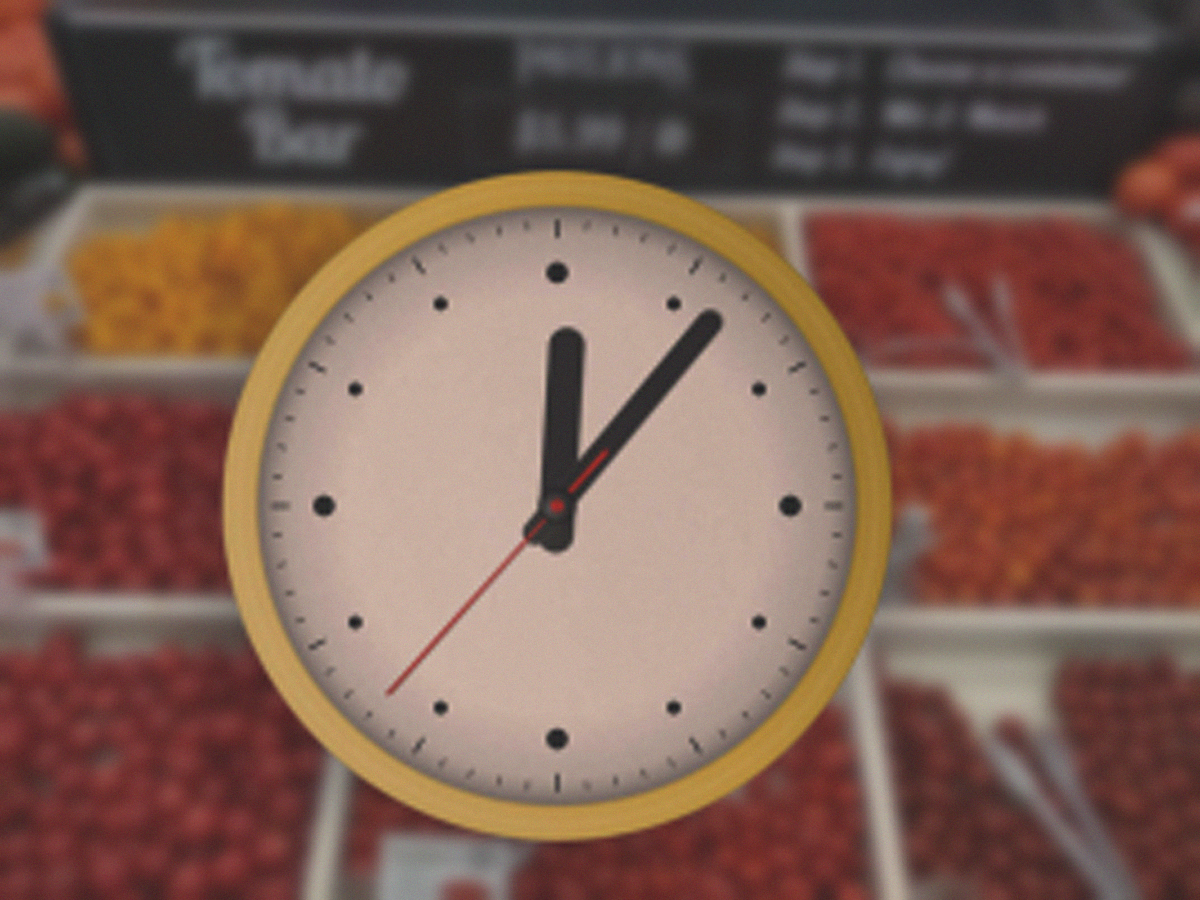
{"hour": 12, "minute": 6, "second": 37}
